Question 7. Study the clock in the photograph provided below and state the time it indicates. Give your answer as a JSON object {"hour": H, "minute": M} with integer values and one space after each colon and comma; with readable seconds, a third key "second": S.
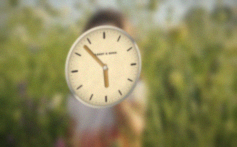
{"hour": 5, "minute": 53}
